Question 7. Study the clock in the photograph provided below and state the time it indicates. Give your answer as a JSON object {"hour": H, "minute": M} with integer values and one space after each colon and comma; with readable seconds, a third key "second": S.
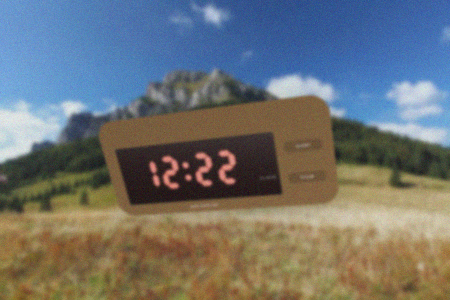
{"hour": 12, "minute": 22}
